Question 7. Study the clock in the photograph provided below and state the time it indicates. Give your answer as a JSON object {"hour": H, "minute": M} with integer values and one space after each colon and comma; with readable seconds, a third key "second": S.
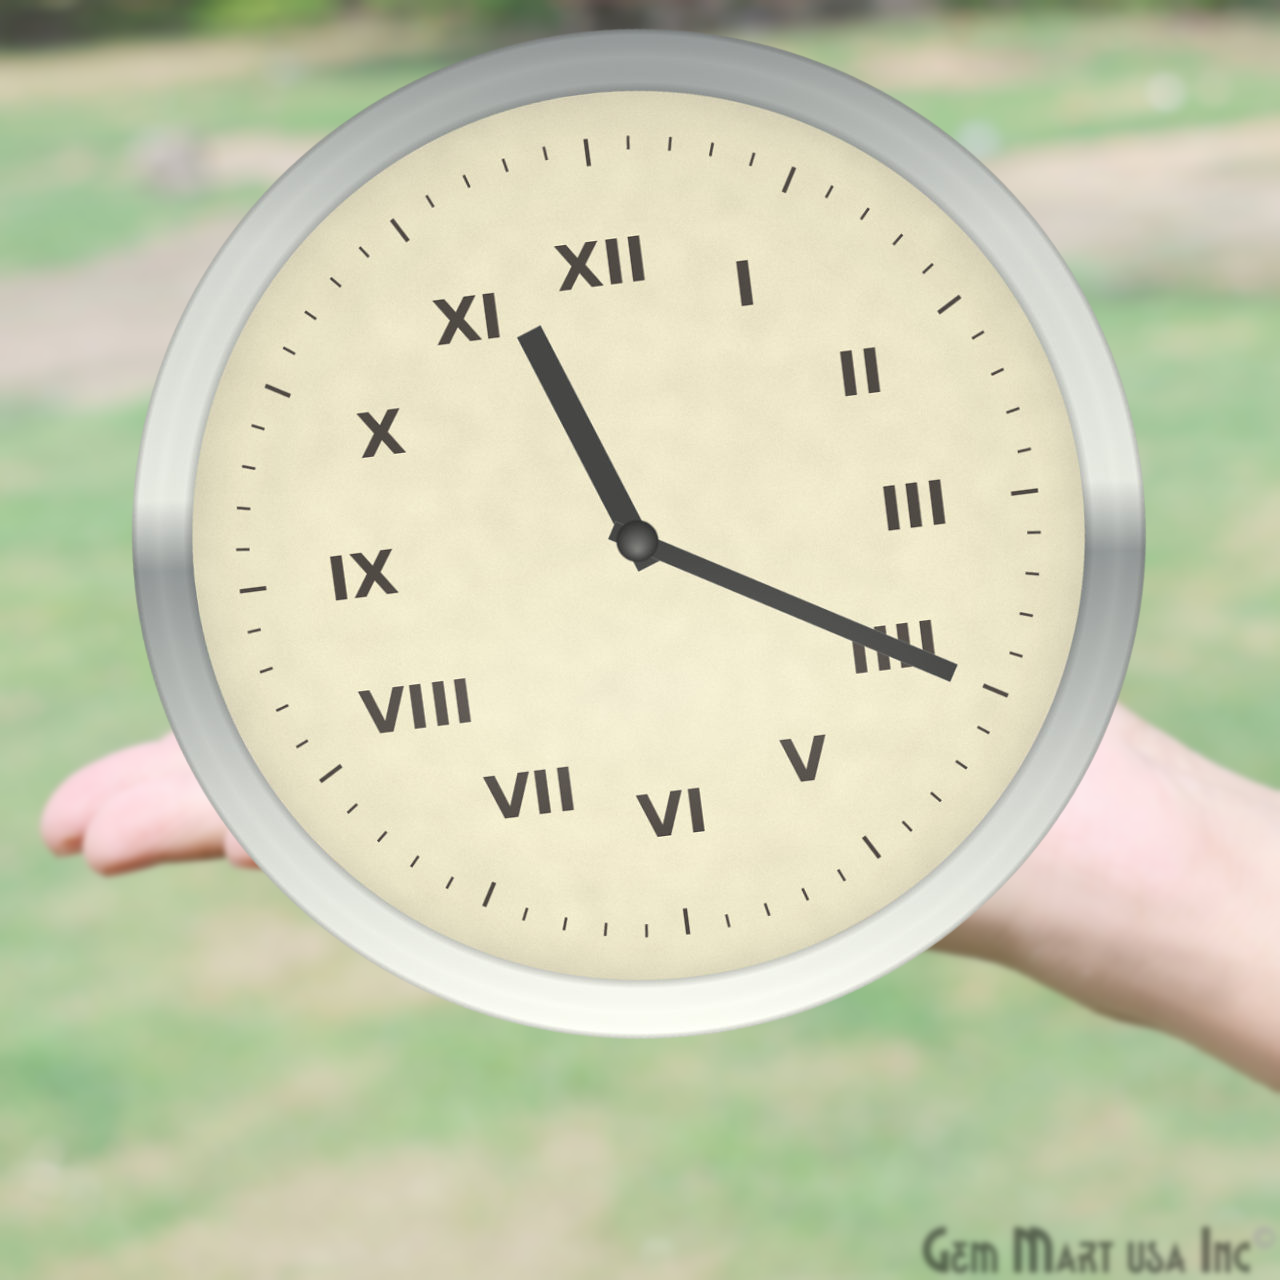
{"hour": 11, "minute": 20}
